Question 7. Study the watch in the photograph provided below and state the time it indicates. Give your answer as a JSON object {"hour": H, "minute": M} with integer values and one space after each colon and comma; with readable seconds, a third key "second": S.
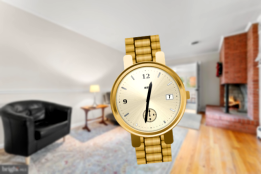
{"hour": 12, "minute": 32}
